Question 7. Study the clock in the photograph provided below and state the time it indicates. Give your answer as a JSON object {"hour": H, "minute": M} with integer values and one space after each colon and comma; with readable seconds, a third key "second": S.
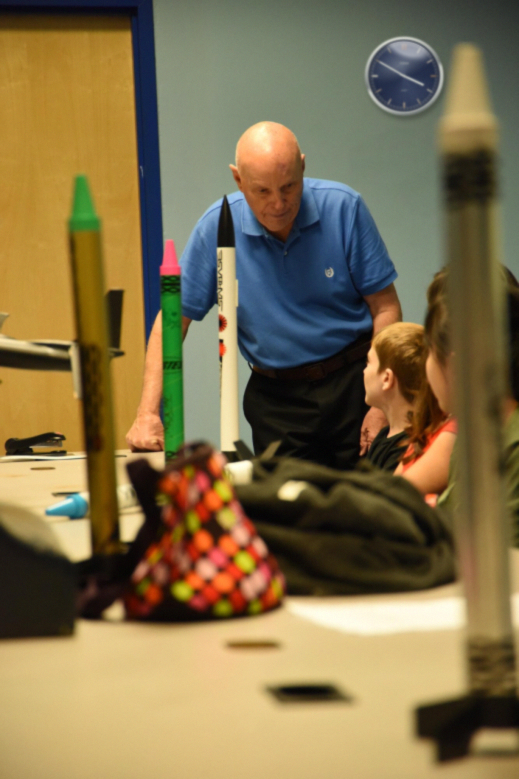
{"hour": 3, "minute": 50}
